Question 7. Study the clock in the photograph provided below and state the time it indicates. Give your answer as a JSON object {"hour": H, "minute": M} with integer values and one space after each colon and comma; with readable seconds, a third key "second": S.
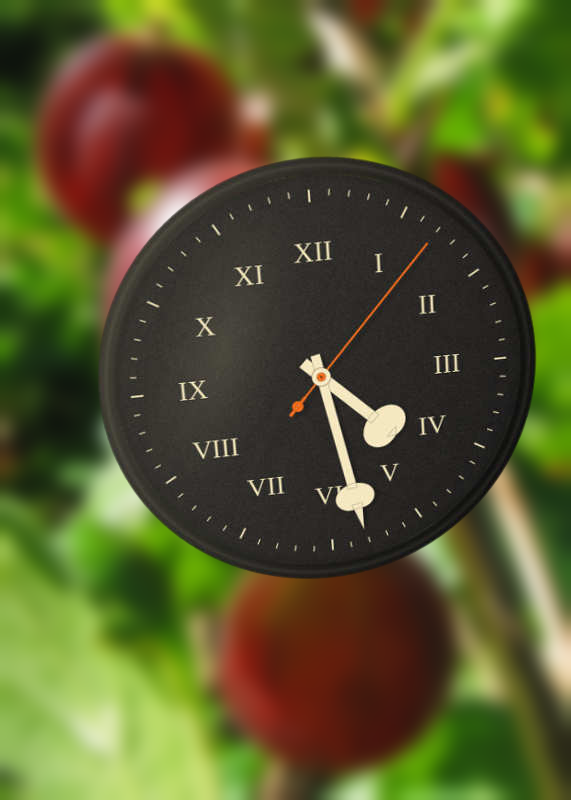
{"hour": 4, "minute": 28, "second": 7}
